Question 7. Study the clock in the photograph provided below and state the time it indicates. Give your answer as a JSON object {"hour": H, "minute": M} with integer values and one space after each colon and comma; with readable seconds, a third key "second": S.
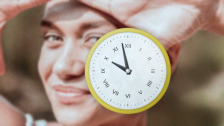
{"hour": 9, "minute": 58}
